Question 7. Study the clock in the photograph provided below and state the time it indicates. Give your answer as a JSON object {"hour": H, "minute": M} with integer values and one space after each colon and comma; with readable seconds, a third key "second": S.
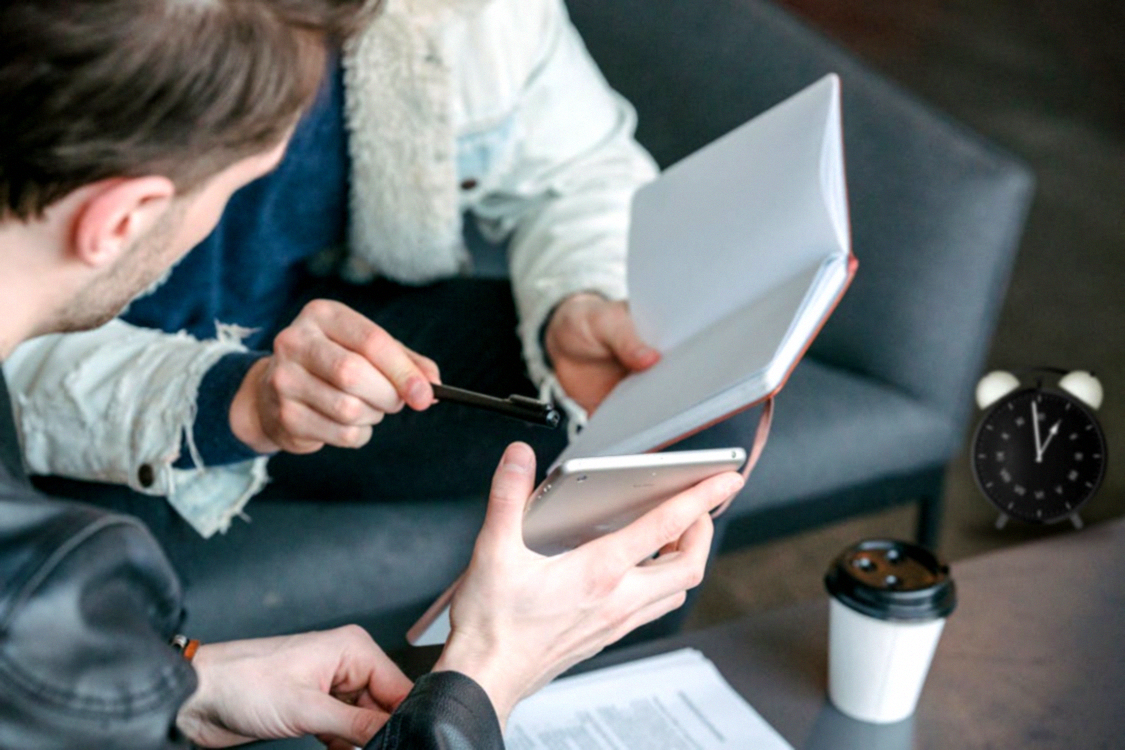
{"hour": 12, "minute": 59}
